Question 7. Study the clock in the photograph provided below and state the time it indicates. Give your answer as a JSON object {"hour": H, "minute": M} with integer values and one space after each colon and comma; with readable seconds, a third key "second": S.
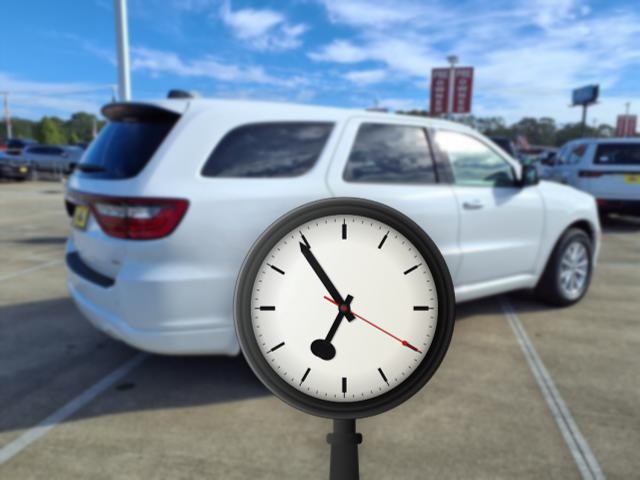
{"hour": 6, "minute": 54, "second": 20}
